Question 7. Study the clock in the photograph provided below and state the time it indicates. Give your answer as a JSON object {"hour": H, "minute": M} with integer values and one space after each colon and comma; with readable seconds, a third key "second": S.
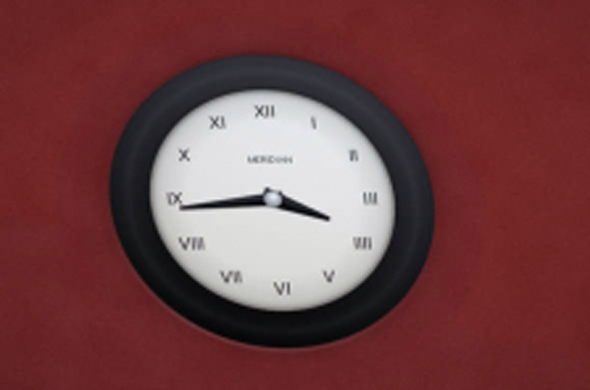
{"hour": 3, "minute": 44}
